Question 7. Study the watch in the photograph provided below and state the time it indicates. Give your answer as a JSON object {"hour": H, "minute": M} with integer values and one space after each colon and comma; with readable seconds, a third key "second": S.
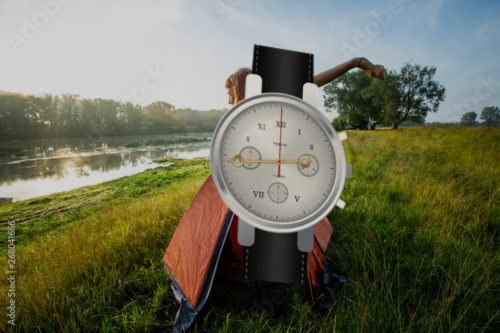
{"hour": 2, "minute": 44}
